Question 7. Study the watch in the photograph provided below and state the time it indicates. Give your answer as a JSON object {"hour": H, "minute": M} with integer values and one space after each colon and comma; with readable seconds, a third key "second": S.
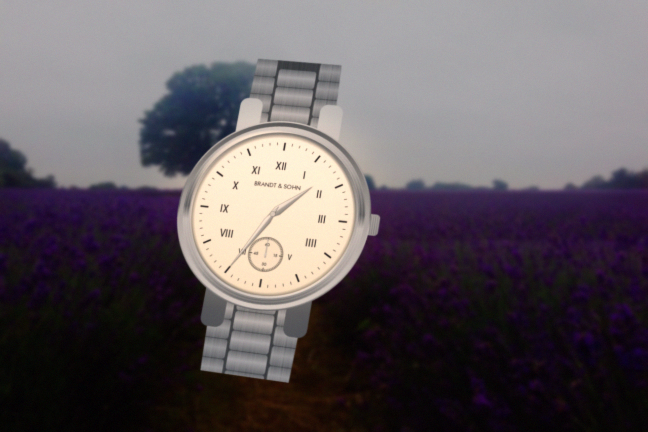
{"hour": 1, "minute": 35}
